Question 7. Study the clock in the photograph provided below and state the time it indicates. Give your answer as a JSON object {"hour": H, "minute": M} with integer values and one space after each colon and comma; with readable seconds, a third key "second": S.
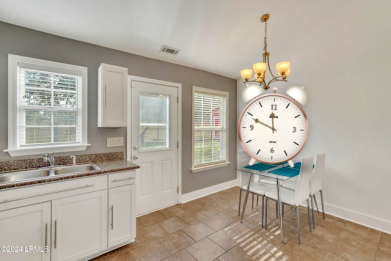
{"hour": 11, "minute": 49}
